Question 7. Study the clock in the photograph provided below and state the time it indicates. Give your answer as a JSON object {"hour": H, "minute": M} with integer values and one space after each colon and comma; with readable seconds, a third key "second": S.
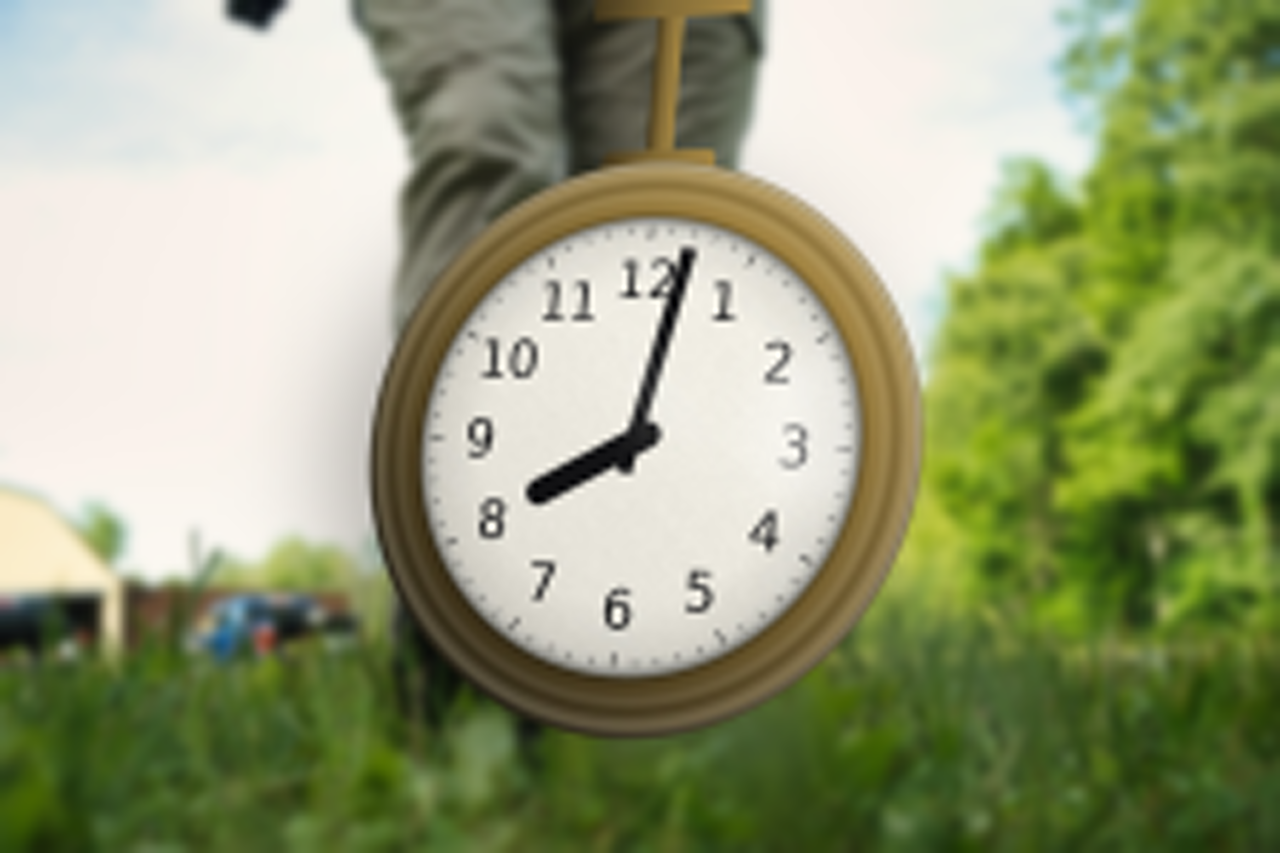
{"hour": 8, "minute": 2}
